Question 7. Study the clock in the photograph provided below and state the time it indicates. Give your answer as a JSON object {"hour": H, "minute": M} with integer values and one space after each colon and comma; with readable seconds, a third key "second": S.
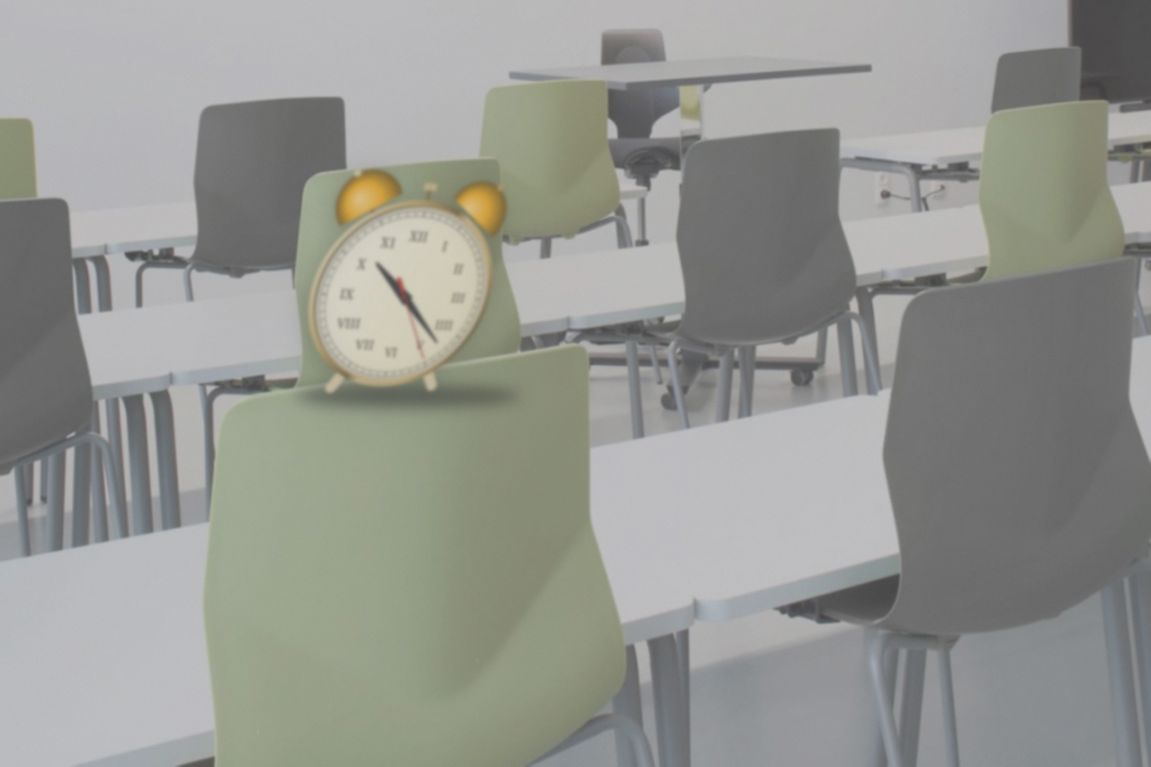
{"hour": 10, "minute": 22, "second": 25}
